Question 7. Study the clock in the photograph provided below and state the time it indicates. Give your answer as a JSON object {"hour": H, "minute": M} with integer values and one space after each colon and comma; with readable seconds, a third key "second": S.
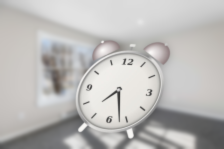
{"hour": 7, "minute": 27}
